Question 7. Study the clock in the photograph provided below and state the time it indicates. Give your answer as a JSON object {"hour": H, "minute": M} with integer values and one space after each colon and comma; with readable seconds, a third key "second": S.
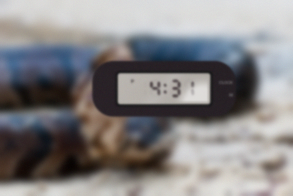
{"hour": 4, "minute": 31}
